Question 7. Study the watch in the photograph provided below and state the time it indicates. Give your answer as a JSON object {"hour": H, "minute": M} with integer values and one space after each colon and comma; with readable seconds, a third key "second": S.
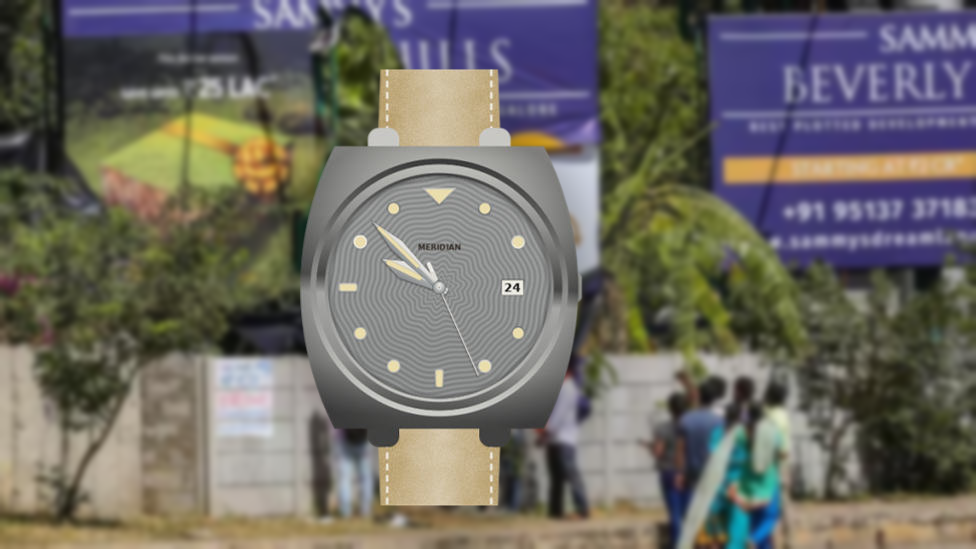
{"hour": 9, "minute": 52, "second": 26}
